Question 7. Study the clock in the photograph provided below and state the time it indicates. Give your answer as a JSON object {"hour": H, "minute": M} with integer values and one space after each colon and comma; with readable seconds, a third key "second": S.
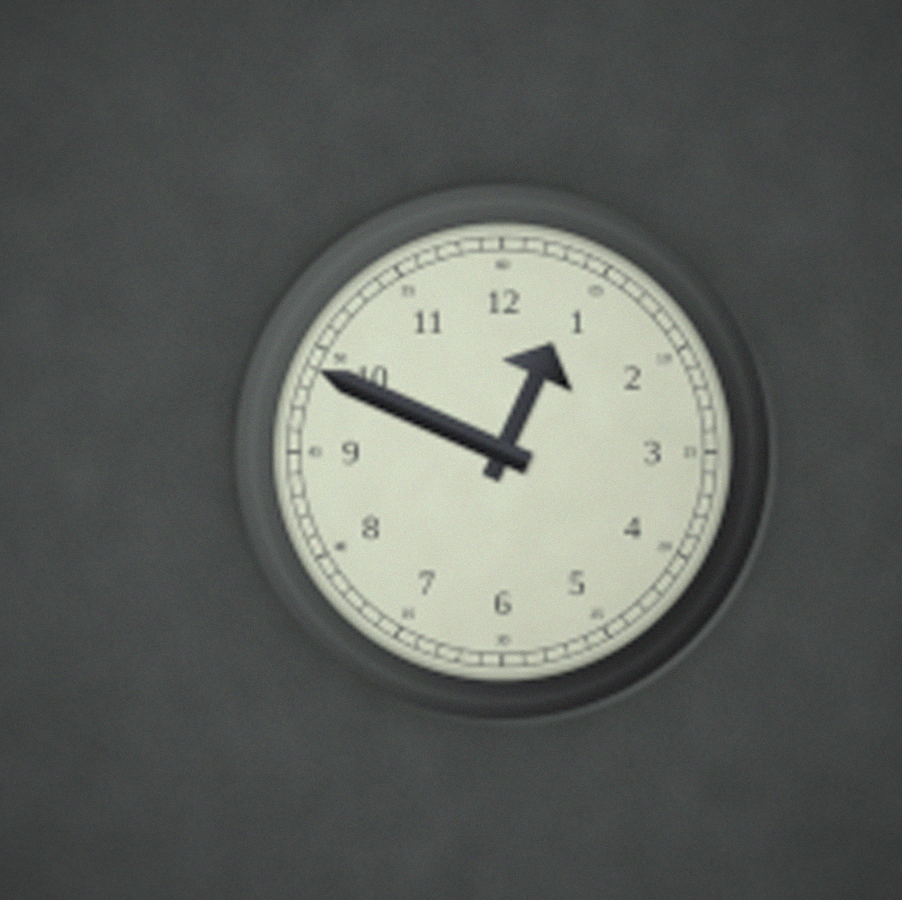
{"hour": 12, "minute": 49}
